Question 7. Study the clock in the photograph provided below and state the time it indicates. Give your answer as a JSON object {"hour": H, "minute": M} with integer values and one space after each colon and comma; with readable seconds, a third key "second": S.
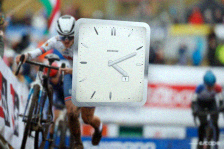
{"hour": 4, "minute": 11}
